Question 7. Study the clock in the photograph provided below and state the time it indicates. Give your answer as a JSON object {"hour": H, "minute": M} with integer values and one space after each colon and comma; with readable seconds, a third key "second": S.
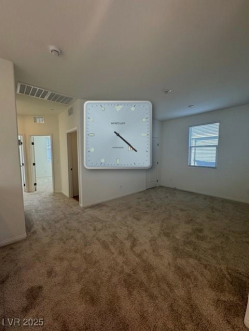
{"hour": 4, "minute": 22}
